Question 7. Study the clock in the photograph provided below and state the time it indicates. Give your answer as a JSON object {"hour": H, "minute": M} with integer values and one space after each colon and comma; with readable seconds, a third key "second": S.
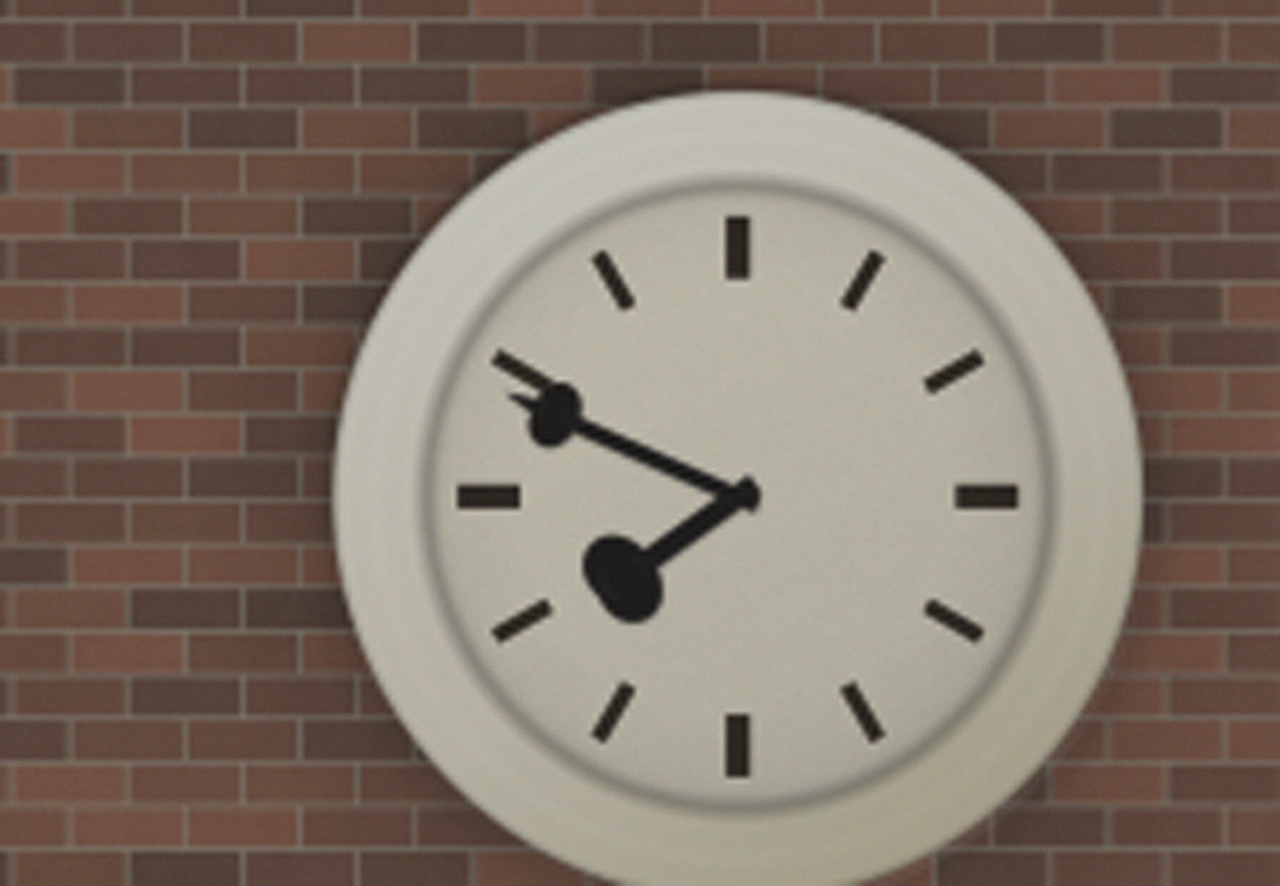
{"hour": 7, "minute": 49}
